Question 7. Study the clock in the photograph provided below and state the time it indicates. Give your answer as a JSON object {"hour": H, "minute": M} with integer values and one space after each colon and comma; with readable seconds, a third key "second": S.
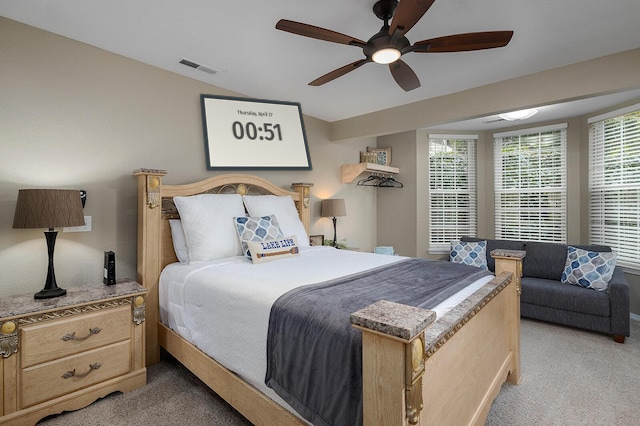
{"hour": 0, "minute": 51}
